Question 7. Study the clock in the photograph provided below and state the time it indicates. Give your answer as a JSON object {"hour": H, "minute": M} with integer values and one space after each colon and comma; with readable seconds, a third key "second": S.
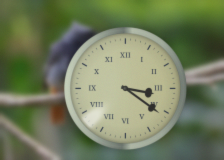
{"hour": 3, "minute": 21}
